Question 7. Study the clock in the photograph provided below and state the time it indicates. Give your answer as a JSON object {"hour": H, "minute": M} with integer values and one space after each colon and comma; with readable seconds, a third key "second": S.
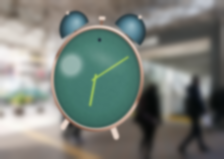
{"hour": 6, "minute": 9}
